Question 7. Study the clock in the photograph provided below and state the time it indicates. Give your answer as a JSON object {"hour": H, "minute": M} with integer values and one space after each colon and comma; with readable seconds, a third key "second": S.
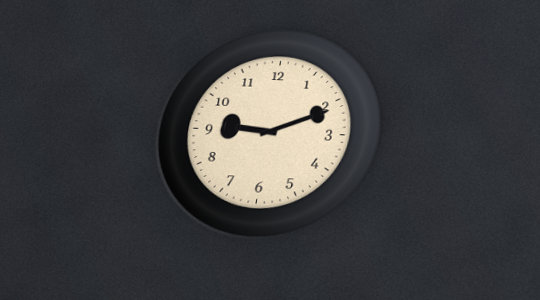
{"hour": 9, "minute": 11}
